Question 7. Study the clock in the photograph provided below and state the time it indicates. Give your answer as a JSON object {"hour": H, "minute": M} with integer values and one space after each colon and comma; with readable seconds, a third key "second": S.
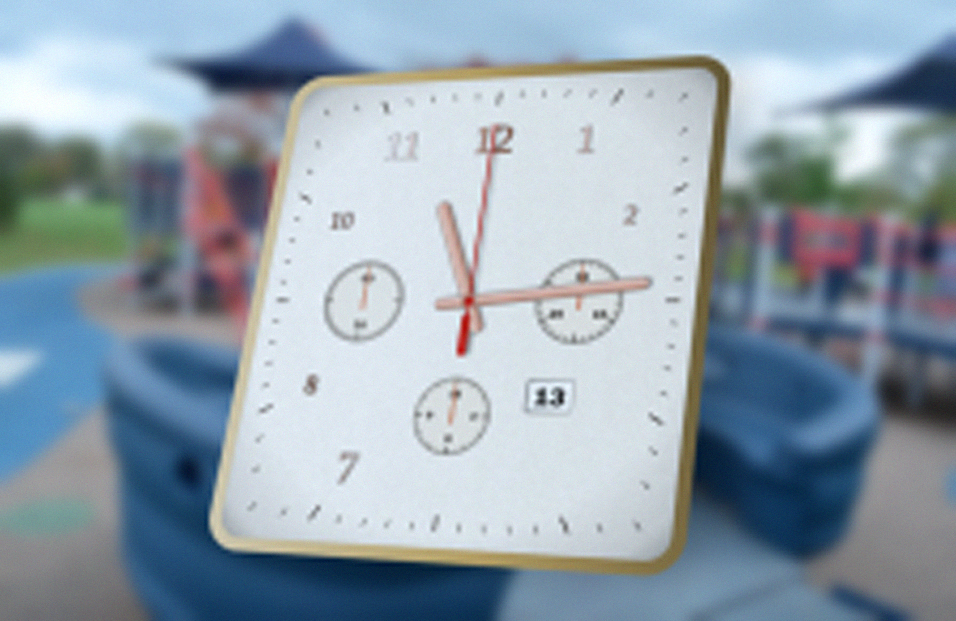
{"hour": 11, "minute": 14}
